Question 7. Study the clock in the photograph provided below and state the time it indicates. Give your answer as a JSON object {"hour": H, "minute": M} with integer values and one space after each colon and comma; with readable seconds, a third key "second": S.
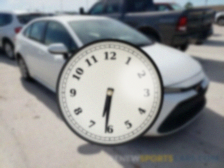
{"hour": 6, "minute": 31}
